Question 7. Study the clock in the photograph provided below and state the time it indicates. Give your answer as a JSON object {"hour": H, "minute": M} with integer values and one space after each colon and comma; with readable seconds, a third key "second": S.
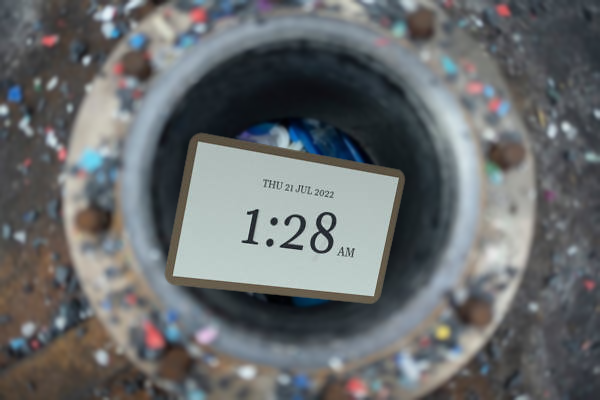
{"hour": 1, "minute": 28}
